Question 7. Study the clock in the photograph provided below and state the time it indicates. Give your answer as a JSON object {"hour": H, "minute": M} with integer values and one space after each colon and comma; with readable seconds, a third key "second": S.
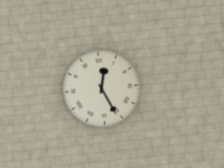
{"hour": 12, "minute": 26}
